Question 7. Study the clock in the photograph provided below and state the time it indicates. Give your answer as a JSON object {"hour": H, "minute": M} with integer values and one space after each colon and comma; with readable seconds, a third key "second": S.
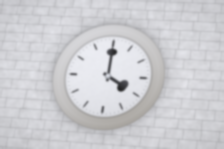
{"hour": 4, "minute": 0}
